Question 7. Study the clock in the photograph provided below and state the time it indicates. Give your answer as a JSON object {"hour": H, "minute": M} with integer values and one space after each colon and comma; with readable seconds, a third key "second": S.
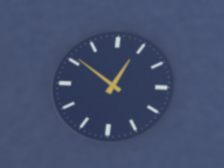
{"hour": 12, "minute": 51}
